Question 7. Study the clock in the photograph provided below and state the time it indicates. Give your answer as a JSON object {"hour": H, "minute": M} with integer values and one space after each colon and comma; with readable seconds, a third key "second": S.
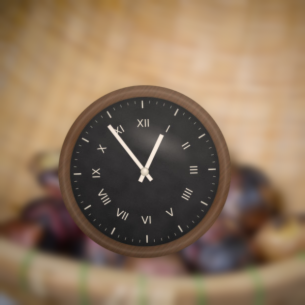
{"hour": 12, "minute": 54}
